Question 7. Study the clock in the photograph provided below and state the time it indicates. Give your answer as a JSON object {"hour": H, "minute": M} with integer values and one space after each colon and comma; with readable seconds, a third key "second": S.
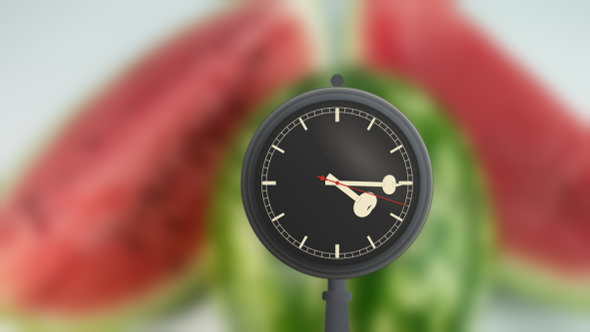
{"hour": 4, "minute": 15, "second": 18}
